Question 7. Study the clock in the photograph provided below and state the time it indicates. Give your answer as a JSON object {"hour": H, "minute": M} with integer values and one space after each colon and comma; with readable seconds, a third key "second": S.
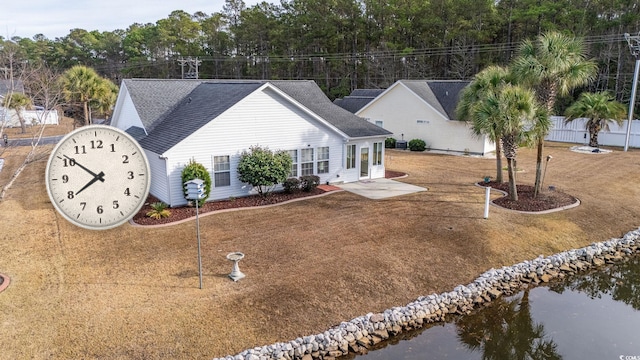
{"hour": 7, "minute": 51}
